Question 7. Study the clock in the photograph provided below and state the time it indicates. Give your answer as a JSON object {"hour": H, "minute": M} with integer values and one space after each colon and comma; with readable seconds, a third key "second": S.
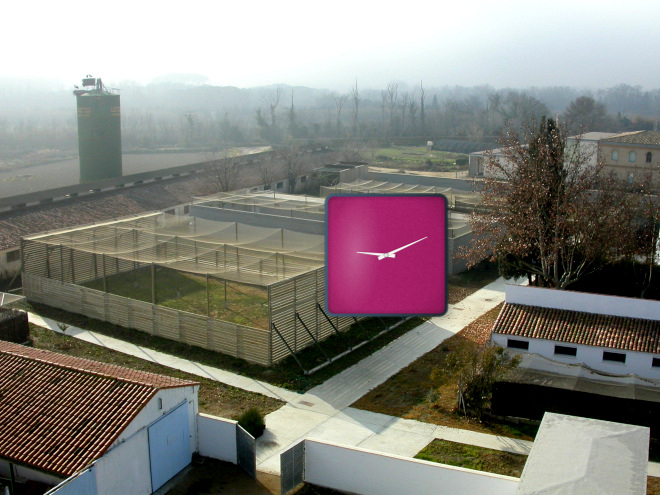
{"hour": 9, "minute": 11}
